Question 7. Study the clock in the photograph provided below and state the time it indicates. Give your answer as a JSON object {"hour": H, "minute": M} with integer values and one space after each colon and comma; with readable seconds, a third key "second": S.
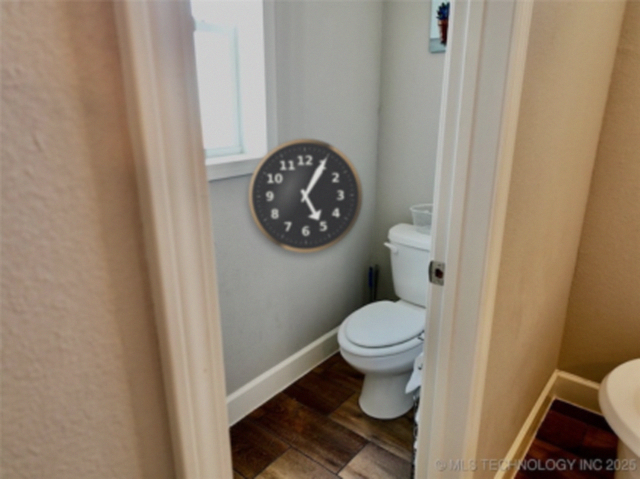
{"hour": 5, "minute": 5}
